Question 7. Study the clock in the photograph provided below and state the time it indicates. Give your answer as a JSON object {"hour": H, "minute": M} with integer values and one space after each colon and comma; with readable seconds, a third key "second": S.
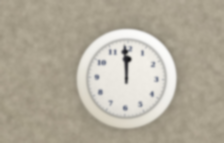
{"hour": 11, "minute": 59}
